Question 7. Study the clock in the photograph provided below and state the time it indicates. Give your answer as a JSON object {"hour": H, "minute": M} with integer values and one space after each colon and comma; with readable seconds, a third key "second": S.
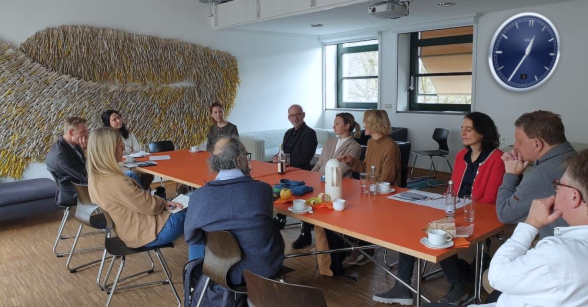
{"hour": 12, "minute": 35}
